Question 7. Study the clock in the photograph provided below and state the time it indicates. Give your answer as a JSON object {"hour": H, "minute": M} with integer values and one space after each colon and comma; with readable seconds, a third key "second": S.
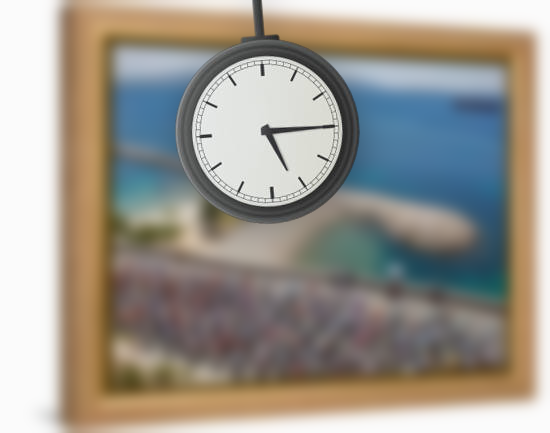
{"hour": 5, "minute": 15}
